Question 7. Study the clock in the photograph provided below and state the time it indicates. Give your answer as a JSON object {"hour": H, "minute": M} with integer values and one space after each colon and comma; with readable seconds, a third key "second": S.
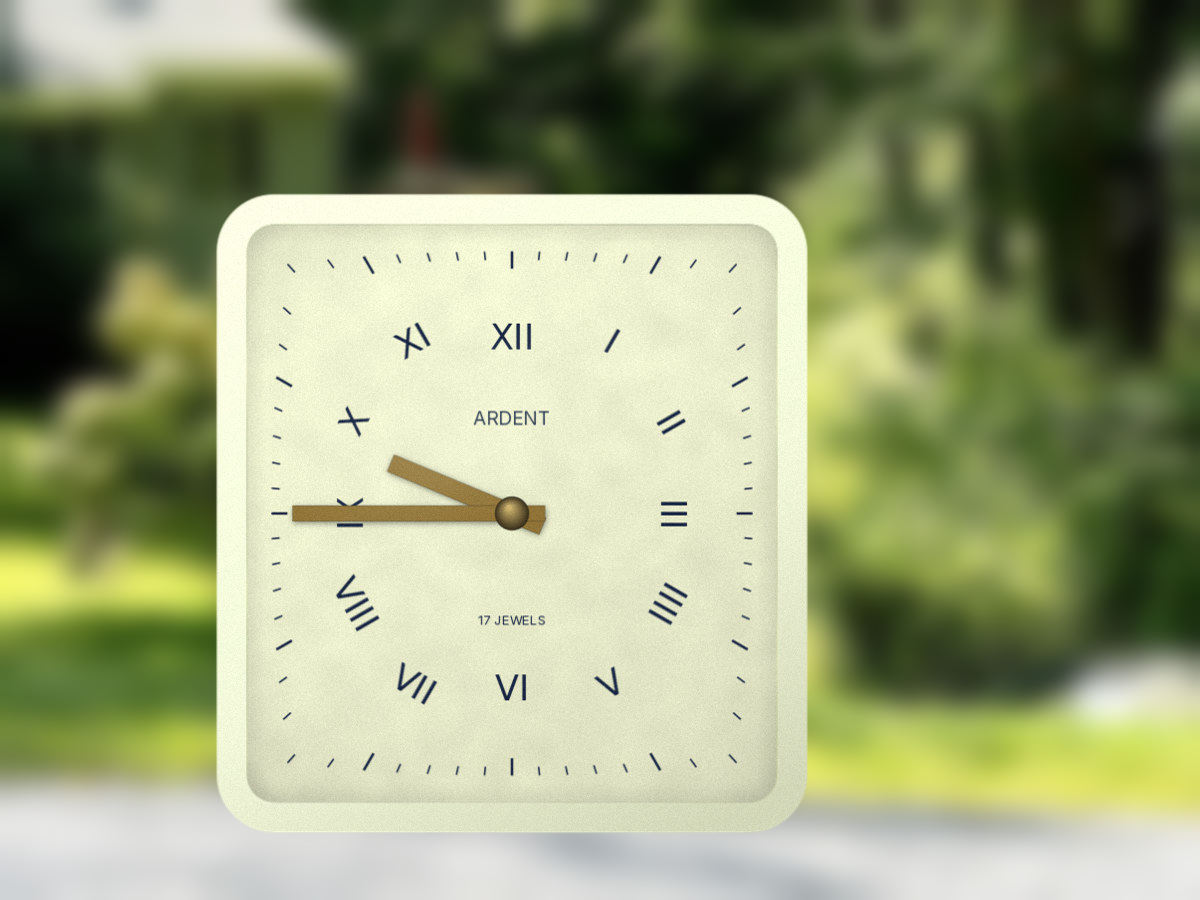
{"hour": 9, "minute": 45}
